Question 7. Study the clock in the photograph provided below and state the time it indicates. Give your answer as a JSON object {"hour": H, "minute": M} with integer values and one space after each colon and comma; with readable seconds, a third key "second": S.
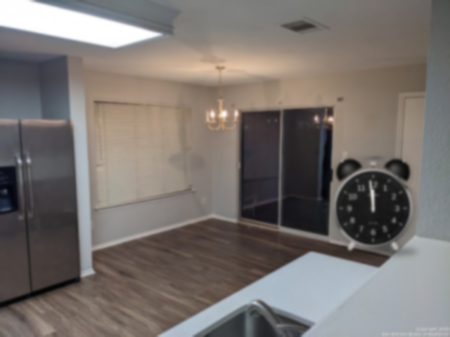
{"hour": 11, "minute": 59}
